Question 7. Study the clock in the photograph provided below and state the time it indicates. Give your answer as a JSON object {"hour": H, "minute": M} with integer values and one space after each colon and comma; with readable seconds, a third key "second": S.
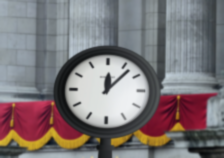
{"hour": 12, "minute": 7}
